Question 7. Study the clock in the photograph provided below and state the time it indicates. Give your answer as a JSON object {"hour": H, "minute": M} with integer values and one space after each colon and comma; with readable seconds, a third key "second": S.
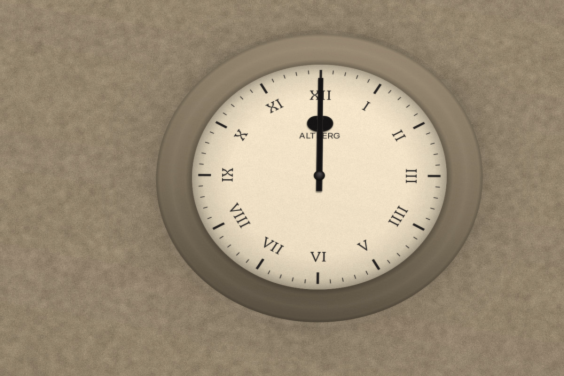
{"hour": 12, "minute": 0}
